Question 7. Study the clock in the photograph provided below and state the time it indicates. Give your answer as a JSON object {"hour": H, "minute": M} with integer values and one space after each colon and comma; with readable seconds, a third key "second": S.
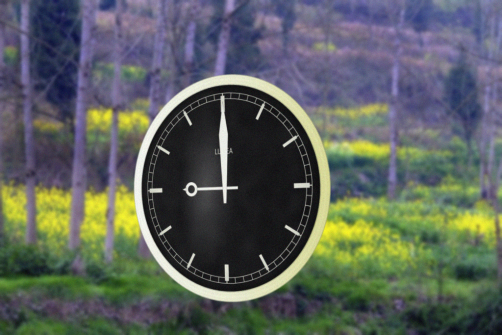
{"hour": 9, "minute": 0}
